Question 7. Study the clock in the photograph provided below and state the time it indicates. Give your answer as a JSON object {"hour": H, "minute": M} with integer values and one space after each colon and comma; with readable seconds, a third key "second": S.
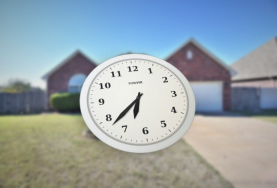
{"hour": 6, "minute": 38}
